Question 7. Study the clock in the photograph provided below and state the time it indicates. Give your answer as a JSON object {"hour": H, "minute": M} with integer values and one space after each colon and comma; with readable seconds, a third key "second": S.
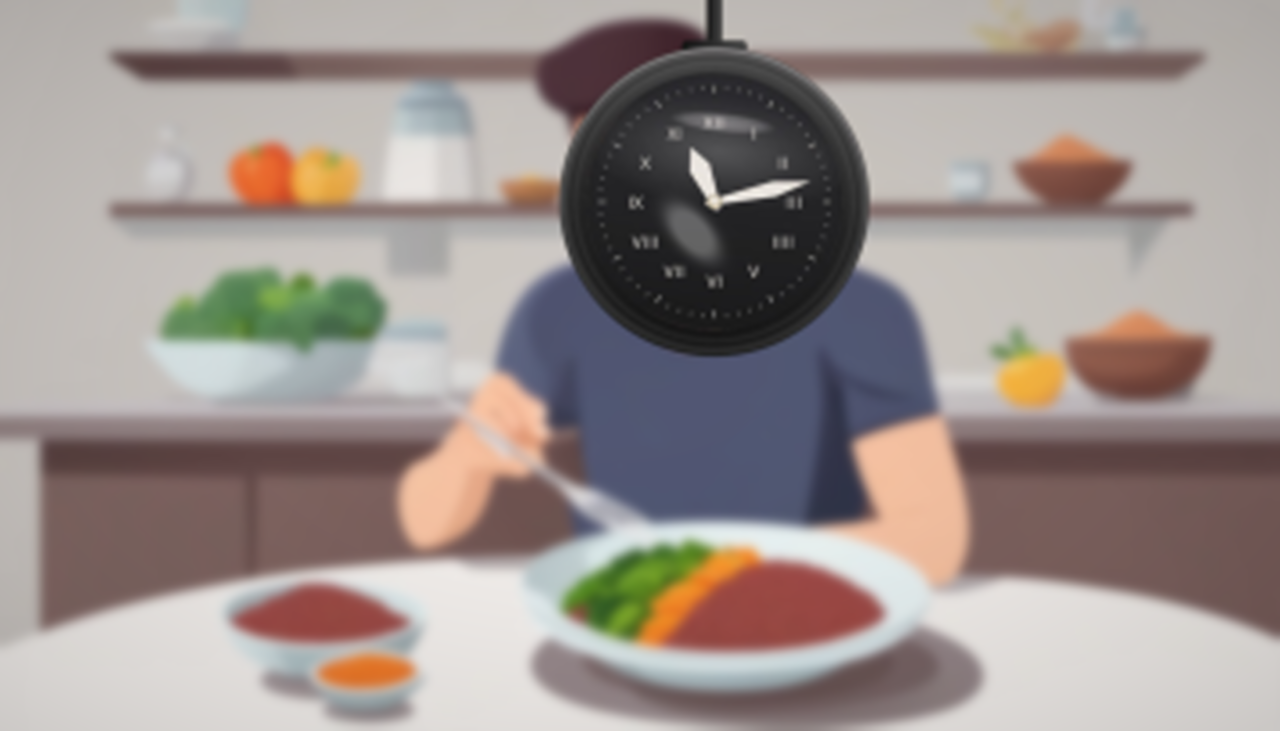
{"hour": 11, "minute": 13}
